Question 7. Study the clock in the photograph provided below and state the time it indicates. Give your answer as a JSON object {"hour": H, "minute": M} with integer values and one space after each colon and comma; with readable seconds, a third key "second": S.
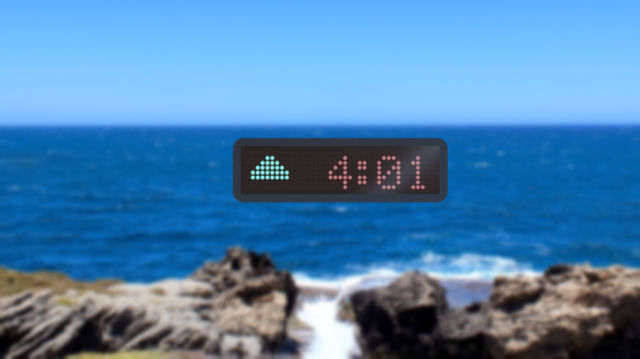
{"hour": 4, "minute": 1}
